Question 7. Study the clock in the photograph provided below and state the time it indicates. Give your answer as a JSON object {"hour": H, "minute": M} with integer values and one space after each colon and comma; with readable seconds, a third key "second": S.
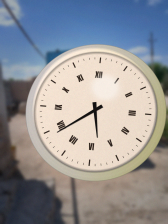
{"hour": 5, "minute": 39}
